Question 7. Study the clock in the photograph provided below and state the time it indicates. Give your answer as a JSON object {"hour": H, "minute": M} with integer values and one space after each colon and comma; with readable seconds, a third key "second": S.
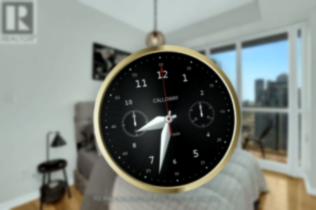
{"hour": 8, "minute": 33}
